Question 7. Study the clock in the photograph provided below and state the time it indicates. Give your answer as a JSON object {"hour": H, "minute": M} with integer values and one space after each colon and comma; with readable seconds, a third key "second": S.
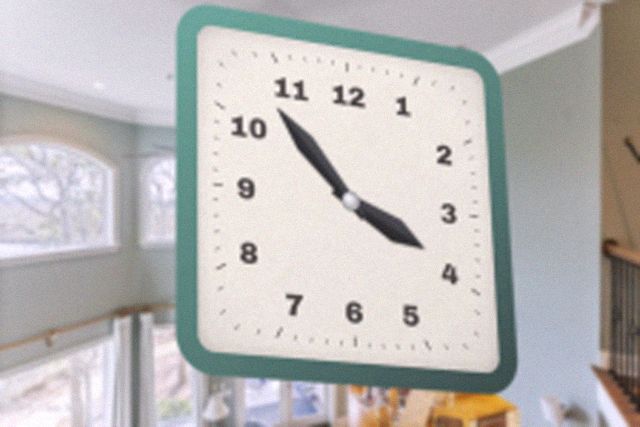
{"hour": 3, "minute": 53}
